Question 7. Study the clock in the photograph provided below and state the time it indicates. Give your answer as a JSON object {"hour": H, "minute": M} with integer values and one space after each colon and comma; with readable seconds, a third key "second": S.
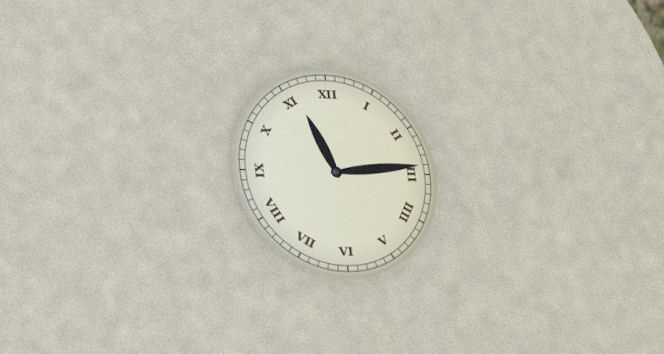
{"hour": 11, "minute": 14}
